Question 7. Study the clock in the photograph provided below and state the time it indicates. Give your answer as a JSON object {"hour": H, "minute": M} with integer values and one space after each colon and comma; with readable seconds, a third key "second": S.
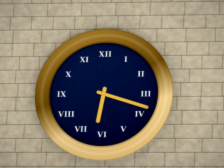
{"hour": 6, "minute": 18}
